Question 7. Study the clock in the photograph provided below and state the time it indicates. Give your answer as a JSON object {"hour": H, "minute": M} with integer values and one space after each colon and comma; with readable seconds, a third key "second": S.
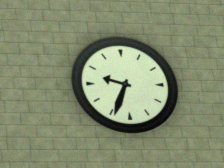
{"hour": 9, "minute": 34}
